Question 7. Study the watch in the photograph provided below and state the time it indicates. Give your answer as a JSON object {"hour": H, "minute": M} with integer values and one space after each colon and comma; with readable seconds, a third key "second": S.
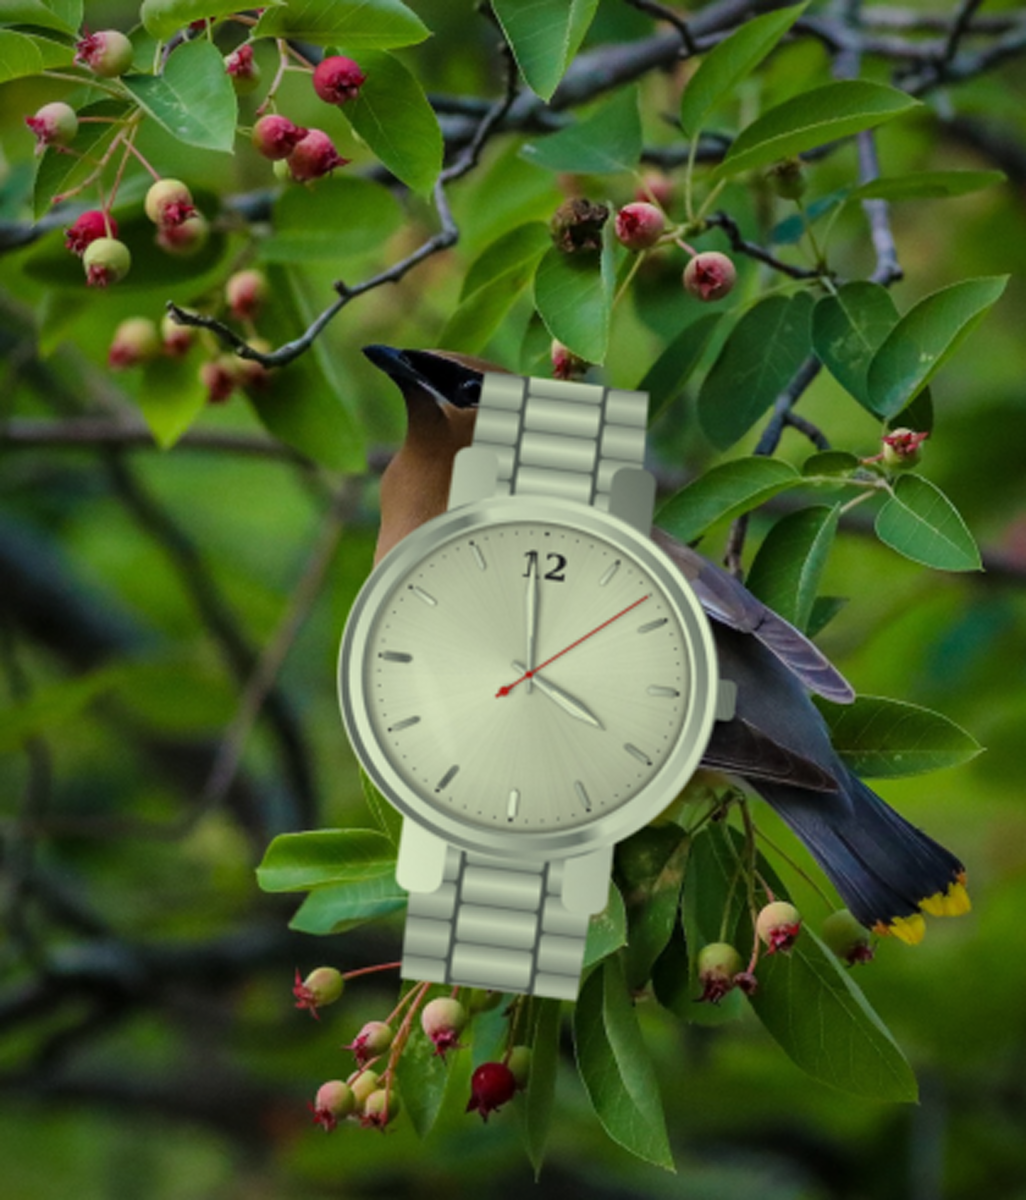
{"hour": 3, "minute": 59, "second": 8}
